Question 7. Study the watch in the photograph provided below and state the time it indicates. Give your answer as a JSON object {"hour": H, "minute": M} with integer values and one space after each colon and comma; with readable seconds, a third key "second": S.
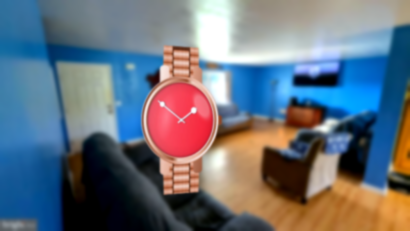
{"hour": 1, "minute": 51}
